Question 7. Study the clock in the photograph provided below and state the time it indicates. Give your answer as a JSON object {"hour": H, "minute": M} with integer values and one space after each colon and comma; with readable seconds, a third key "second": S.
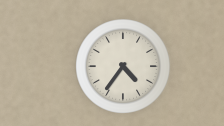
{"hour": 4, "minute": 36}
